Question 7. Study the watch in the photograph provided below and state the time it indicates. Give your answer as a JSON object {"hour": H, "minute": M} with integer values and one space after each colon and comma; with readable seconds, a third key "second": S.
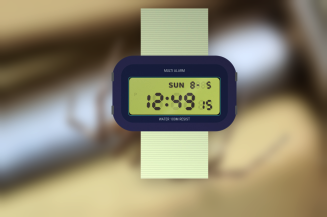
{"hour": 12, "minute": 49, "second": 15}
